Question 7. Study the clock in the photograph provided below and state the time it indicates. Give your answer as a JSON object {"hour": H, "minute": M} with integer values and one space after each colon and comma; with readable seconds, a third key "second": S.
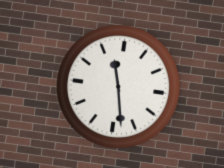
{"hour": 11, "minute": 28}
